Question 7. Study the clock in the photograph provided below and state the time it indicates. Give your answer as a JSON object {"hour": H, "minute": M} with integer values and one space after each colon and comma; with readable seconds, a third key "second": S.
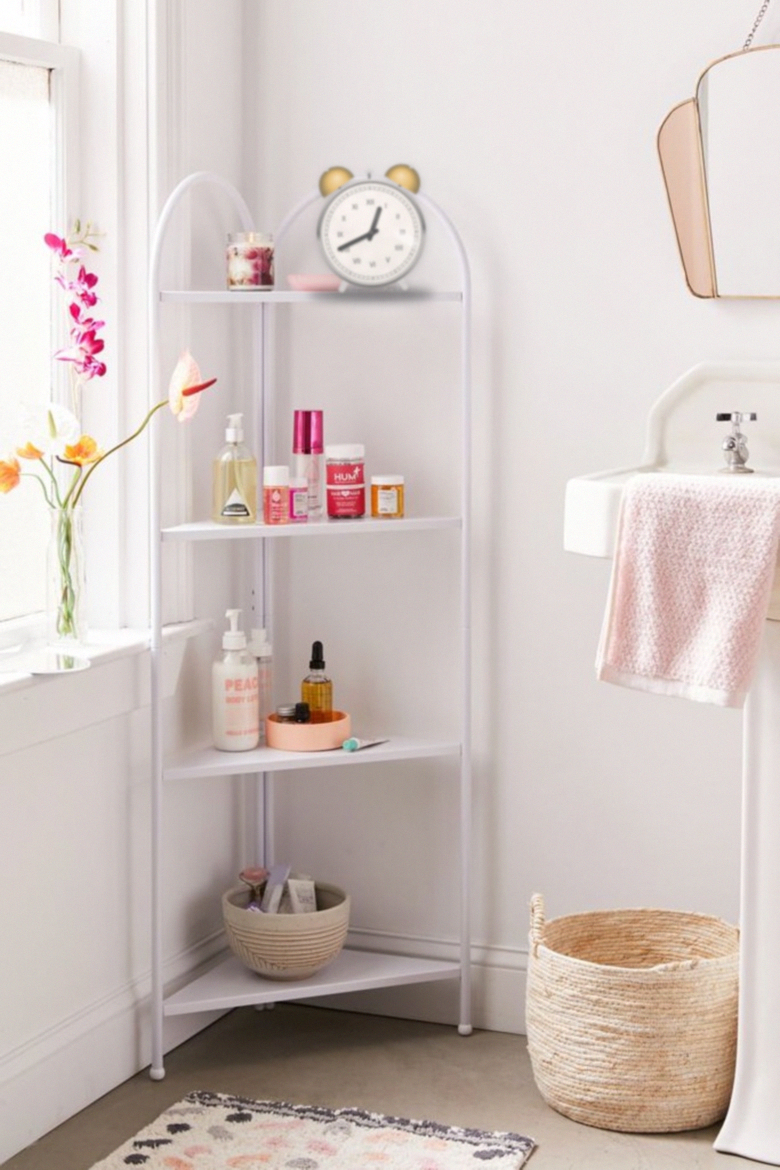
{"hour": 12, "minute": 41}
